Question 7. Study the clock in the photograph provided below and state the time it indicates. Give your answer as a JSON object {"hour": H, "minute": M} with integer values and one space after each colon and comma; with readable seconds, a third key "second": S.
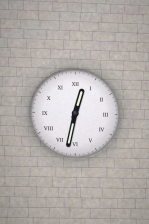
{"hour": 12, "minute": 32}
